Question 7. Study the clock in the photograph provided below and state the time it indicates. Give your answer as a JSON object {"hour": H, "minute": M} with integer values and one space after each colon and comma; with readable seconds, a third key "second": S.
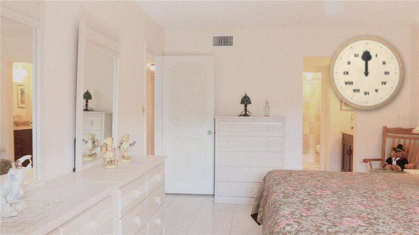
{"hour": 12, "minute": 0}
